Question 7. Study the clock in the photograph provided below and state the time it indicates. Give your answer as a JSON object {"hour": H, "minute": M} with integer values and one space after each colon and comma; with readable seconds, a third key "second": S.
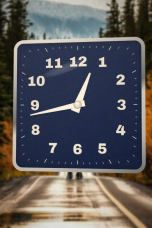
{"hour": 12, "minute": 43}
